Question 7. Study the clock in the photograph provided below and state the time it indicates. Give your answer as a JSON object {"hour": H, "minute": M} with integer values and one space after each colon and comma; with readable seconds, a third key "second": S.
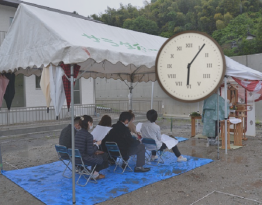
{"hour": 6, "minute": 6}
